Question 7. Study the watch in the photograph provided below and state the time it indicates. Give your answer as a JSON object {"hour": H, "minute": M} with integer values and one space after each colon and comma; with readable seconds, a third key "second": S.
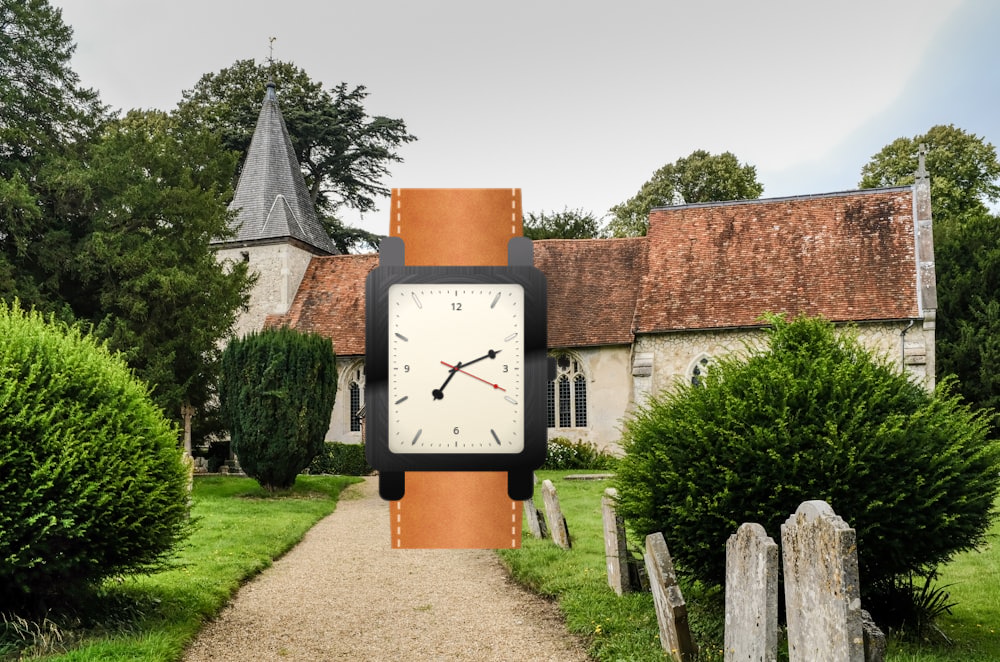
{"hour": 7, "minute": 11, "second": 19}
